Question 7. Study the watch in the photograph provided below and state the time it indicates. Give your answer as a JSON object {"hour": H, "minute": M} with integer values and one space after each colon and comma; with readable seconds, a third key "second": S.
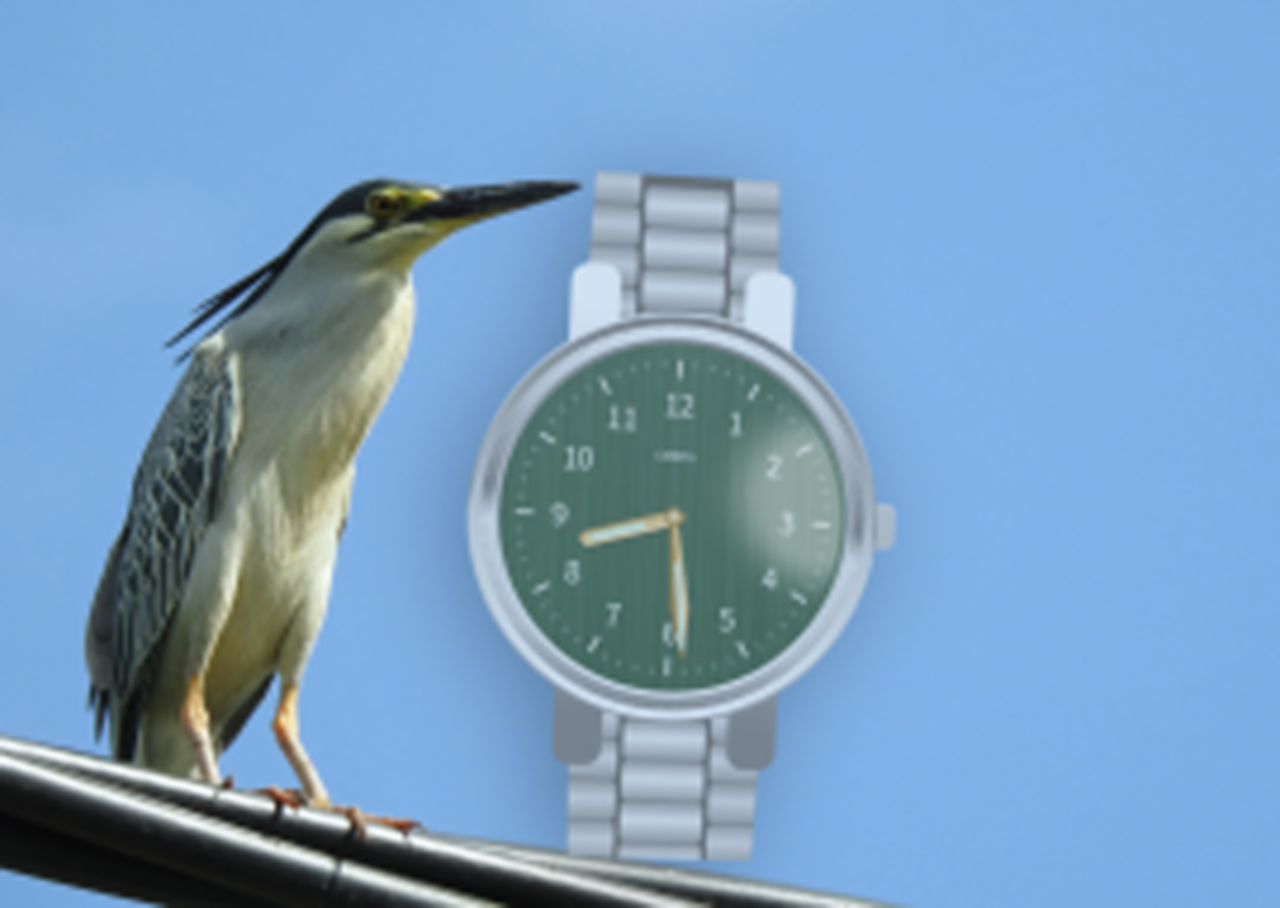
{"hour": 8, "minute": 29}
